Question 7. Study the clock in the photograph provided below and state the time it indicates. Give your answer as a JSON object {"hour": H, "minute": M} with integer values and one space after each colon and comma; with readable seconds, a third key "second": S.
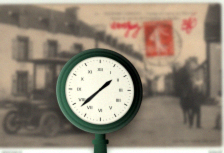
{"hour": 1, "minute": 38}
